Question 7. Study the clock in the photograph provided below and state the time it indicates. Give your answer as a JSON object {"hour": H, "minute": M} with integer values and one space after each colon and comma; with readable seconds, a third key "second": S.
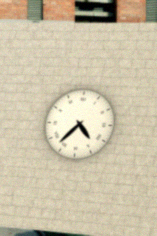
{"hour": 4, "minute": 37}
